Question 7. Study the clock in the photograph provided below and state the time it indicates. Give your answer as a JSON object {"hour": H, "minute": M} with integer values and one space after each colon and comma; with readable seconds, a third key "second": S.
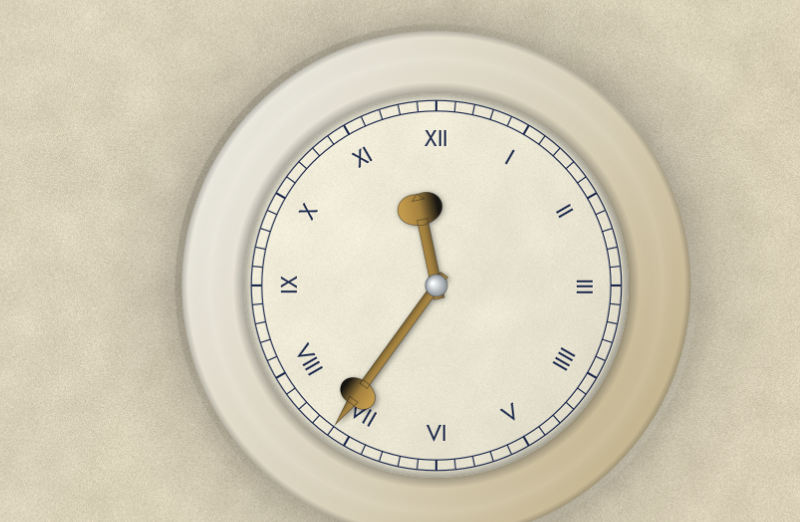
{"hour": 11, "minute": 36}
